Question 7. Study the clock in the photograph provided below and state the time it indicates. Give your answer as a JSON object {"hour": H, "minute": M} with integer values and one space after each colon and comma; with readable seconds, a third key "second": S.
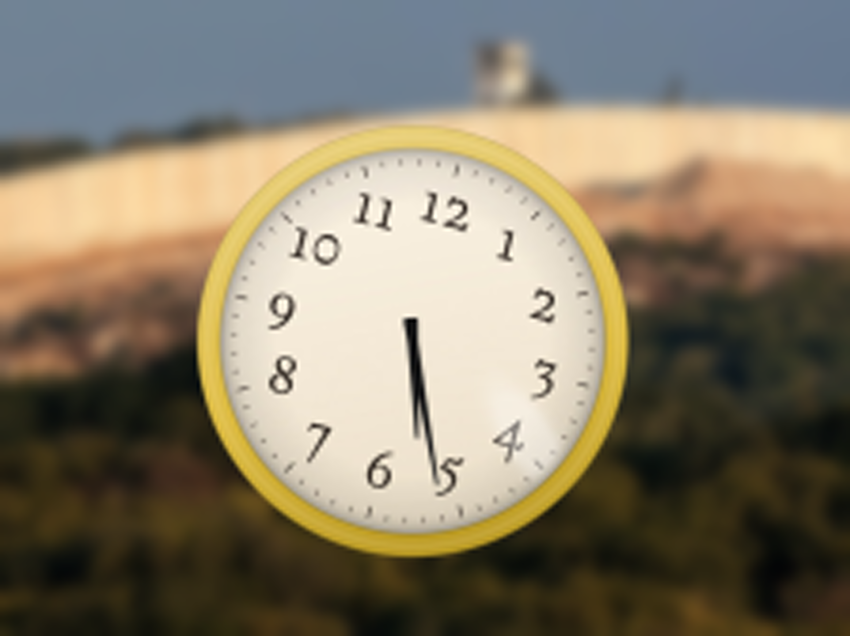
{"hour": 5, "minute": 26}
